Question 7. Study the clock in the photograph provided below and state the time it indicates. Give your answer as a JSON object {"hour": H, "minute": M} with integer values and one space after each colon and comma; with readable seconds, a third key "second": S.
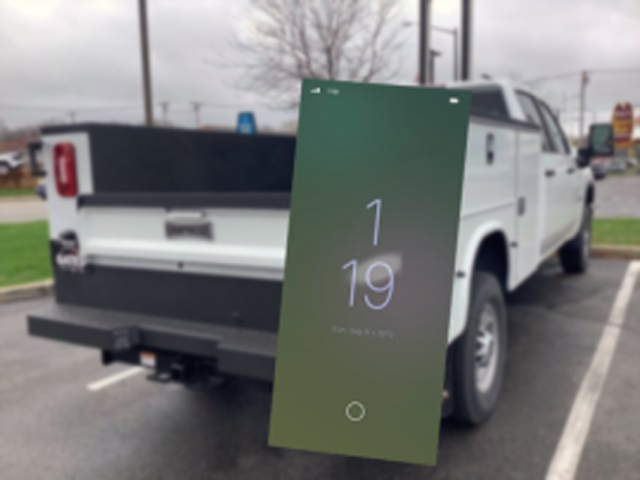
{"hour": 1, "minute": 19}
